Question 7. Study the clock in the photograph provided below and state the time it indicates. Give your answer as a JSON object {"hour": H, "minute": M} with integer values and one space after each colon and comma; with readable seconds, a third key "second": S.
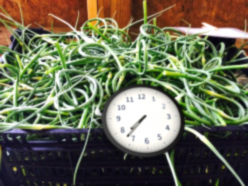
{"hour": 7, "minute": 37}
